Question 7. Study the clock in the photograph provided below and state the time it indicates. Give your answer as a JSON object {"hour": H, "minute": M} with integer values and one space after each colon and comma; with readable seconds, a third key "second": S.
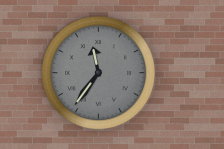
{"hour": 11, "minute": 36}
